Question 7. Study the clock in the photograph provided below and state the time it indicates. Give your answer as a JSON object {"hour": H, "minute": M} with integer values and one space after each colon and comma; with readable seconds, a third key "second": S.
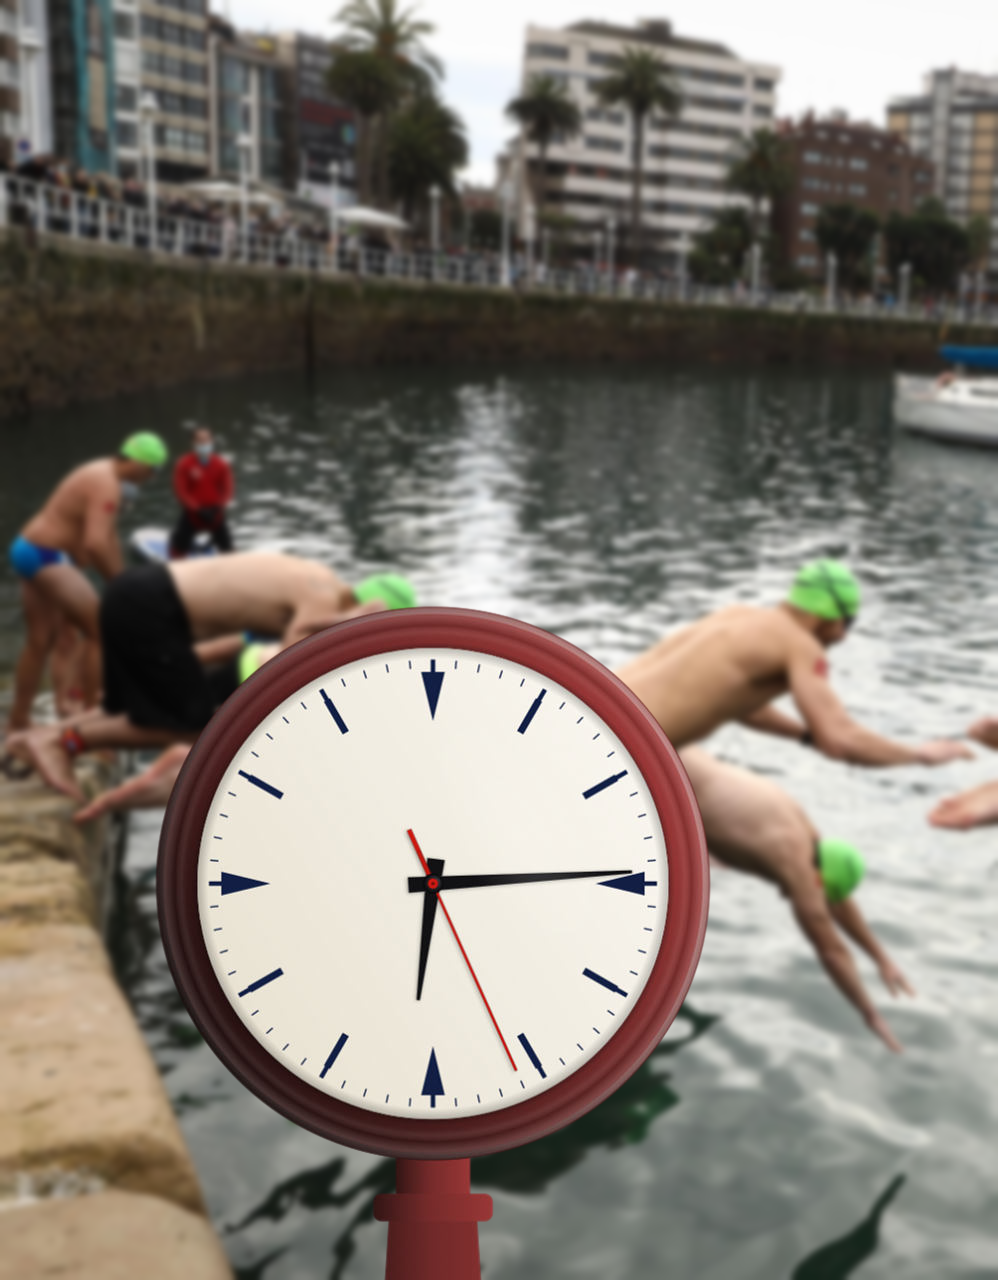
{"hour": 6, "minute": 14, "second": 26}
